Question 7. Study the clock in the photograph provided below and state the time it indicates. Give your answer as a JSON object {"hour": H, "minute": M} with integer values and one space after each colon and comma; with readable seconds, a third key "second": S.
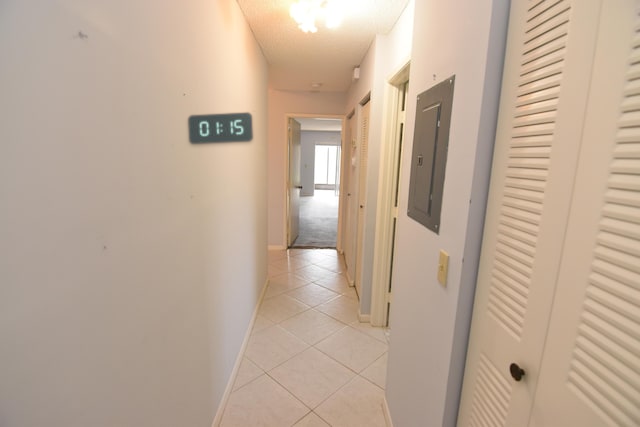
{"hour": 1, "minute": 15}
